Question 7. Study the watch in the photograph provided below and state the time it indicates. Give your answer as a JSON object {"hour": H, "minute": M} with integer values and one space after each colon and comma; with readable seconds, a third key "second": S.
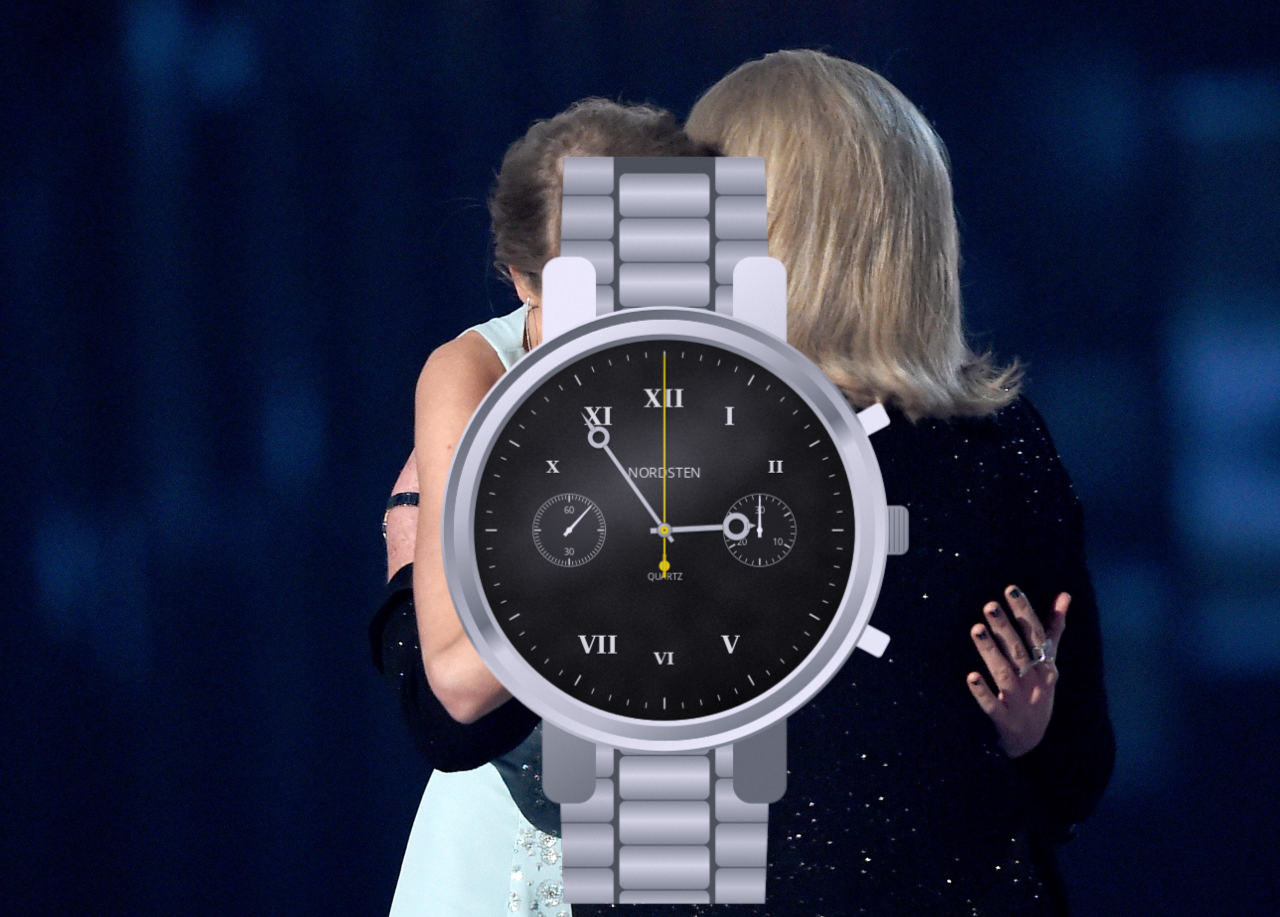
{"hour": 2, "minute": 54, "second": 7}
